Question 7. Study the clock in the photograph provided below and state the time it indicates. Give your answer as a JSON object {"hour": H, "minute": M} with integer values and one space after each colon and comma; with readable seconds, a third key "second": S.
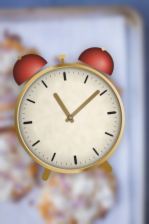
{"hour": 11, "minute": 9}
